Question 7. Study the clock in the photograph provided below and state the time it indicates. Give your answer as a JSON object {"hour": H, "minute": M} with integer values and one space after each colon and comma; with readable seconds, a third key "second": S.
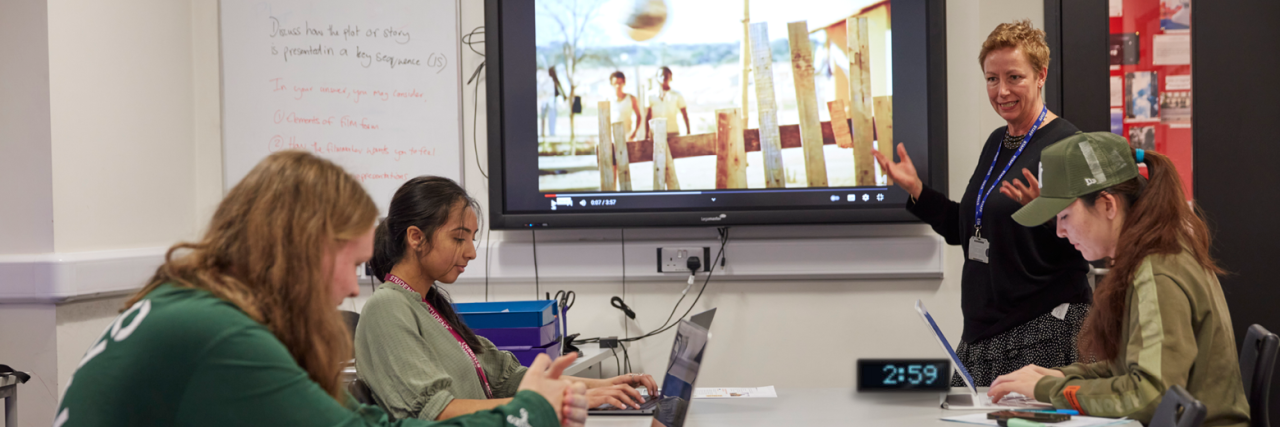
{"hour": 2, "minute": 59}
